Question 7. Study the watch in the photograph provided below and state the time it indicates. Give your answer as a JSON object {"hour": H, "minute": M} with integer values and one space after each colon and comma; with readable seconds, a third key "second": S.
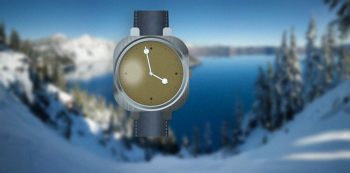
{"hour": 3, "minute": 58}
